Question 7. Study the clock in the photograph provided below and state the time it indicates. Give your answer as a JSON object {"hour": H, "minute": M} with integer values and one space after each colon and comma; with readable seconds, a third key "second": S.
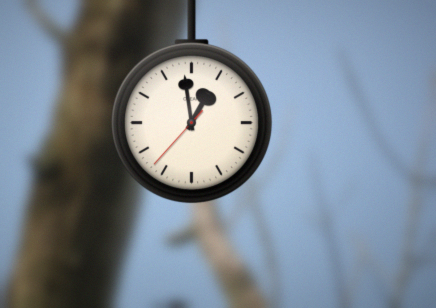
{"hour": 12, "minute": 58, "second": 37}
